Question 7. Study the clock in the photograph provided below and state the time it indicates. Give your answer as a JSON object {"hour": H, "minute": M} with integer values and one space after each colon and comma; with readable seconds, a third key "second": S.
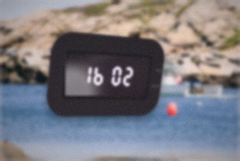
{"hour": 16, "minute": 2}
